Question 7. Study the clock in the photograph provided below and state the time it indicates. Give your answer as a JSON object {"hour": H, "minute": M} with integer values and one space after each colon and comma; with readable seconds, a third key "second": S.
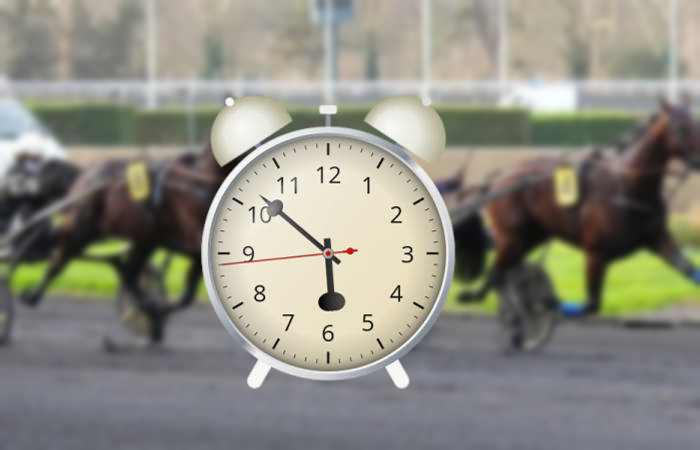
{"hour": 5, "minute": 51, "second": 44}
